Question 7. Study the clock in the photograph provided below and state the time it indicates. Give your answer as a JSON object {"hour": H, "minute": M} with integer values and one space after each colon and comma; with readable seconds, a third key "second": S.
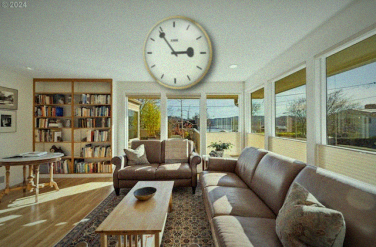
{"hour": 2, "minute": 54}
